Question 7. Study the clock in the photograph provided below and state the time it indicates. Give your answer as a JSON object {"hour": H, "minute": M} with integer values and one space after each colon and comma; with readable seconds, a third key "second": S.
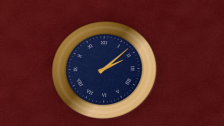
{"hour": 2, "minute": 8}
